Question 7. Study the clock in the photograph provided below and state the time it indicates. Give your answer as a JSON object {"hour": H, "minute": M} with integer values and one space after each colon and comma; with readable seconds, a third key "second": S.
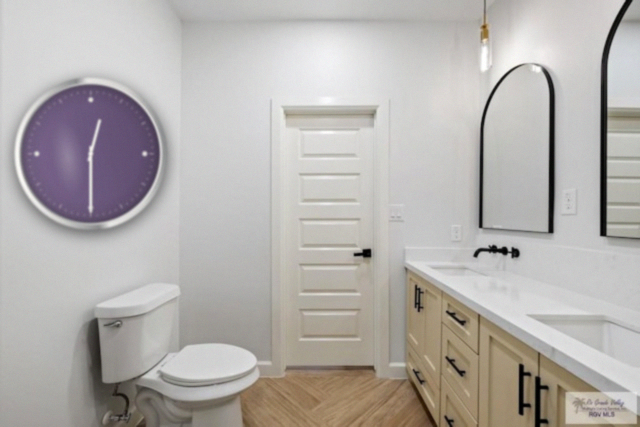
{"hour": 12, "minute": 30}
